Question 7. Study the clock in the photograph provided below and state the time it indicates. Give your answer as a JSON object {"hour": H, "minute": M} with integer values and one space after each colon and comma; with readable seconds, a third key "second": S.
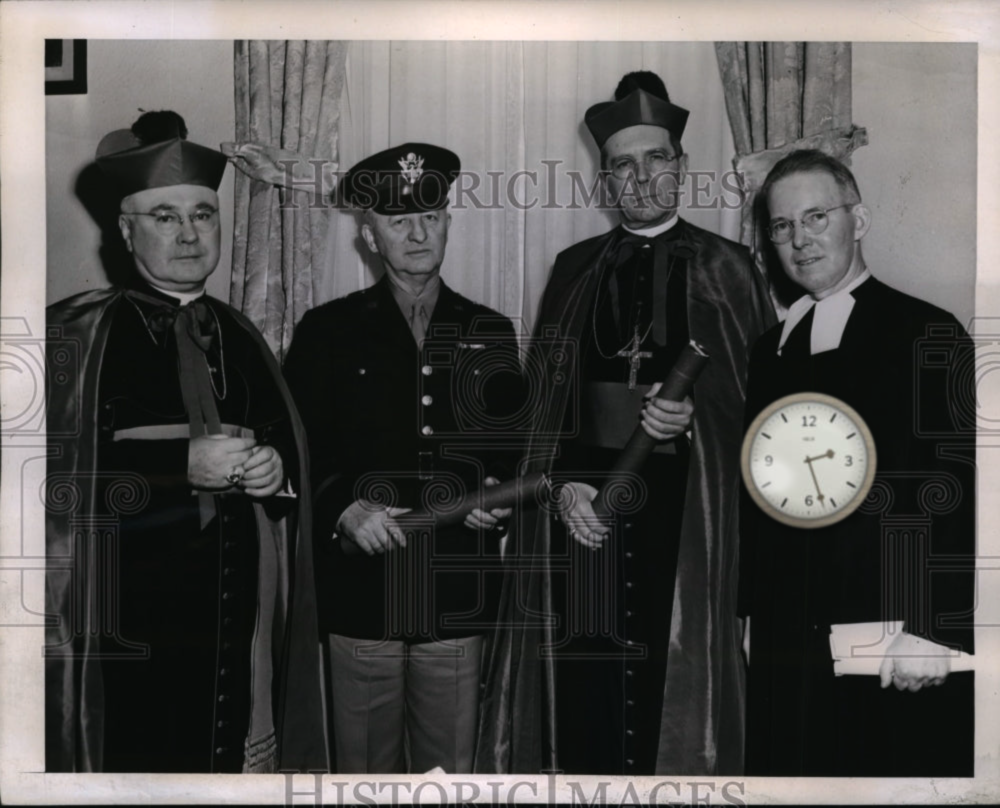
{"hour": 2, "minute": 27}
